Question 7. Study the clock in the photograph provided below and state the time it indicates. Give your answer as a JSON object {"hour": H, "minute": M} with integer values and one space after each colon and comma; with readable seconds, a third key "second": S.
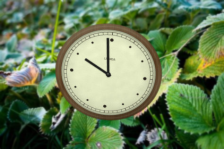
{"hour": 9, "minute": 59}
